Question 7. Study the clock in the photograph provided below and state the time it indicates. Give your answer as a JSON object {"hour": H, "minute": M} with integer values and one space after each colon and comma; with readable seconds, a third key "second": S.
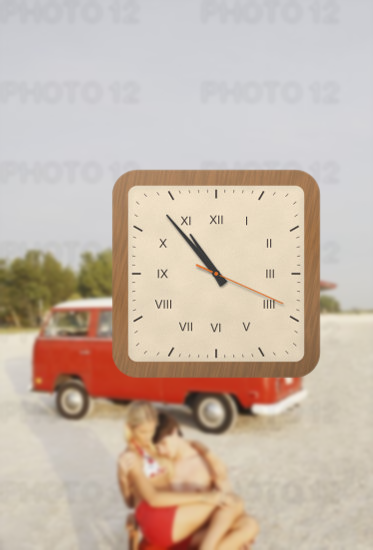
{"hour": 10, "minute": 53, "second": 19}
